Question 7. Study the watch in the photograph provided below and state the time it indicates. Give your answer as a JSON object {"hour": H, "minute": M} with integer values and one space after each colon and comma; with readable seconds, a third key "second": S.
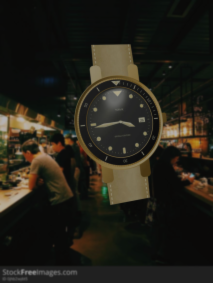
{"hour": 3, "minute": 44}
